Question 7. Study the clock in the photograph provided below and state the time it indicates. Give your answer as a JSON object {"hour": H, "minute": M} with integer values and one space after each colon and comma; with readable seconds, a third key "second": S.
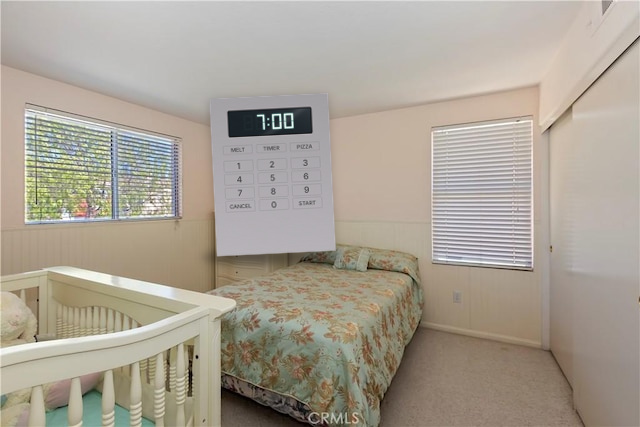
{"hour": 7, "minute": 0}
